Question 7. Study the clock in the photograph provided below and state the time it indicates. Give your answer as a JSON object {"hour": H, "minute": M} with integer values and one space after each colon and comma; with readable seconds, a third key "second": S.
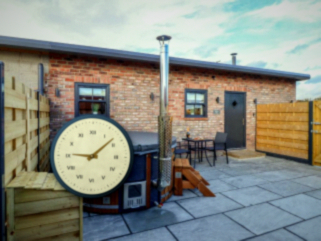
{"hour": 9, "minute": 8}
